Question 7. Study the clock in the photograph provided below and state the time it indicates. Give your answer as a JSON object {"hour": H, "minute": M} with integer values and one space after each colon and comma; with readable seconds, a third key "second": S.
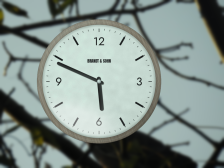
{"hour": 5, "minute": 49}
